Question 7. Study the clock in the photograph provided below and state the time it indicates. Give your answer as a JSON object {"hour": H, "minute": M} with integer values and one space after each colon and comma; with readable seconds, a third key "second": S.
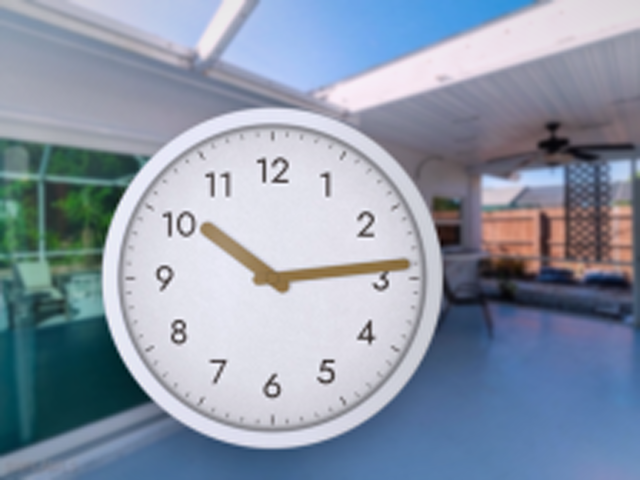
{"hour": 10, "minute": 14}
